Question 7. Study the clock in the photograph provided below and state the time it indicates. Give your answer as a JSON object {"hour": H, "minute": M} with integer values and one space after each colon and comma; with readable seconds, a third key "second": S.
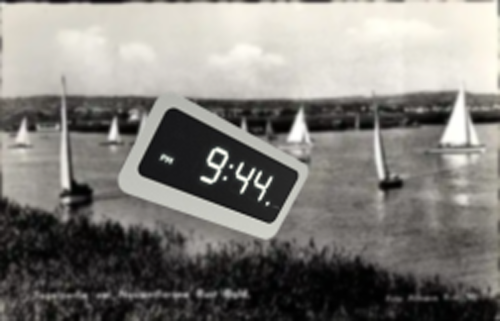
{"hour": 9, "minute": 44}
